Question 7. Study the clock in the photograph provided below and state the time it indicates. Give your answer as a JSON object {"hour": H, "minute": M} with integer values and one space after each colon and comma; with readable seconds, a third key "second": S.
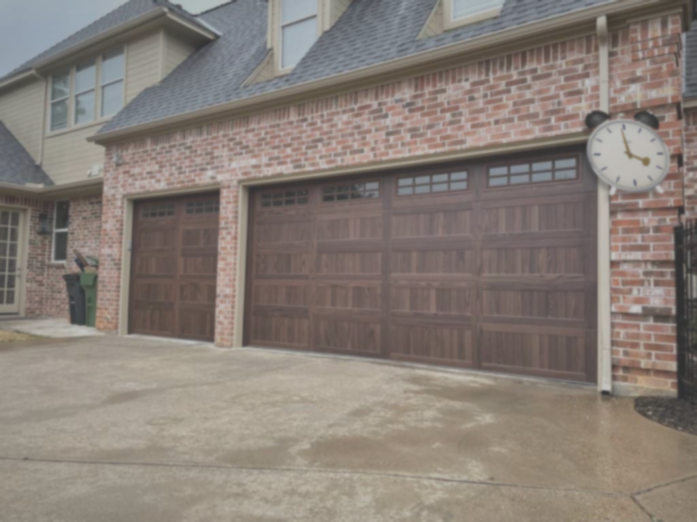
{"hour": 3, "minute": 59}
